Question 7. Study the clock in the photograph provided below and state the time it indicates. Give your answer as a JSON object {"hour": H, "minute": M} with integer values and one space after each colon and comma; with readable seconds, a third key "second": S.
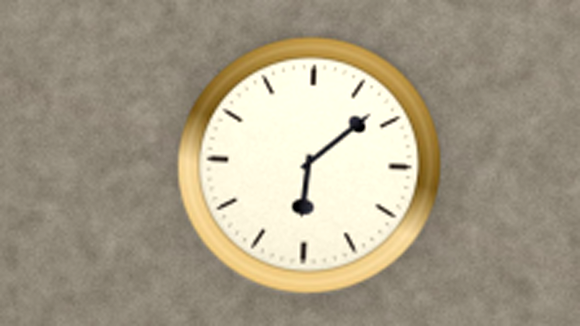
{"hour": 6, "minute": 8}
